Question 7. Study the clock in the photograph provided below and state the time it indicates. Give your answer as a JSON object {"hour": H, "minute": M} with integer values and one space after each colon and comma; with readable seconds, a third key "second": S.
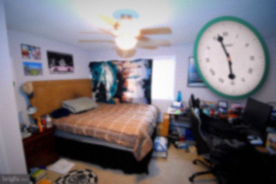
{"hour": 5, "minute": 57}
